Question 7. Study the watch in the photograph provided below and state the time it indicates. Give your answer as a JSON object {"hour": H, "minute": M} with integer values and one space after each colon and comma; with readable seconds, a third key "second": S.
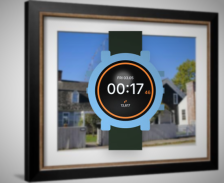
{"hour": 0, "minute": 17}
